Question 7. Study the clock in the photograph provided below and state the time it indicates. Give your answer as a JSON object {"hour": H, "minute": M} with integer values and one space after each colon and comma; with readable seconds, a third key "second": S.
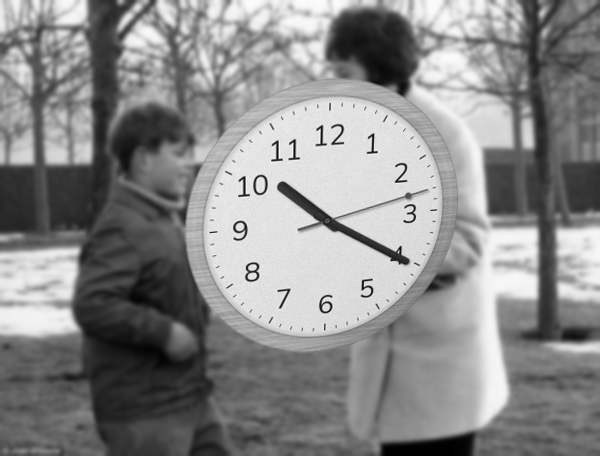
{"hour": 10, "minute": 20, "second": 13}
